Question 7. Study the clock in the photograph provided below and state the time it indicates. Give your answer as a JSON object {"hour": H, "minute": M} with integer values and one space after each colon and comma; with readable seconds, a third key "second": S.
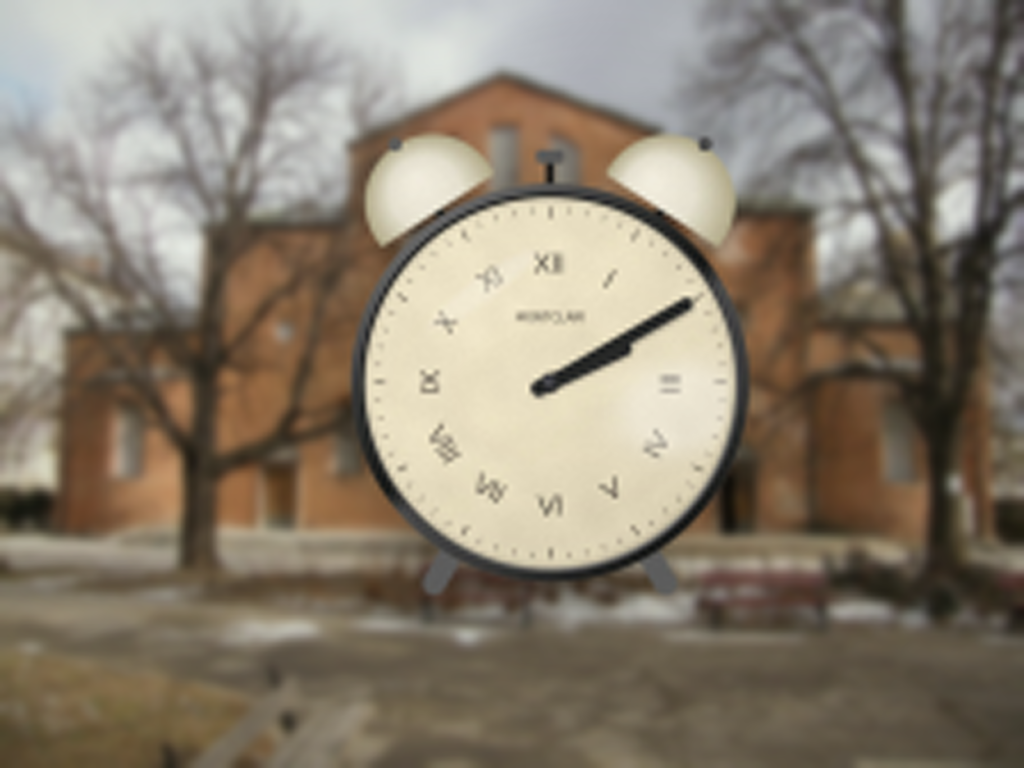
{"hour": 2, "minute": 10}
